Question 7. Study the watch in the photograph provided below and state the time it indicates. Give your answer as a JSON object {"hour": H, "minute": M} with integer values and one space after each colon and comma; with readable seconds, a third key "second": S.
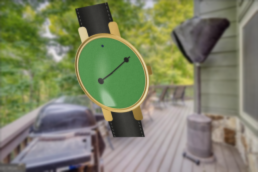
{"hour": 8, "minute": 10}
